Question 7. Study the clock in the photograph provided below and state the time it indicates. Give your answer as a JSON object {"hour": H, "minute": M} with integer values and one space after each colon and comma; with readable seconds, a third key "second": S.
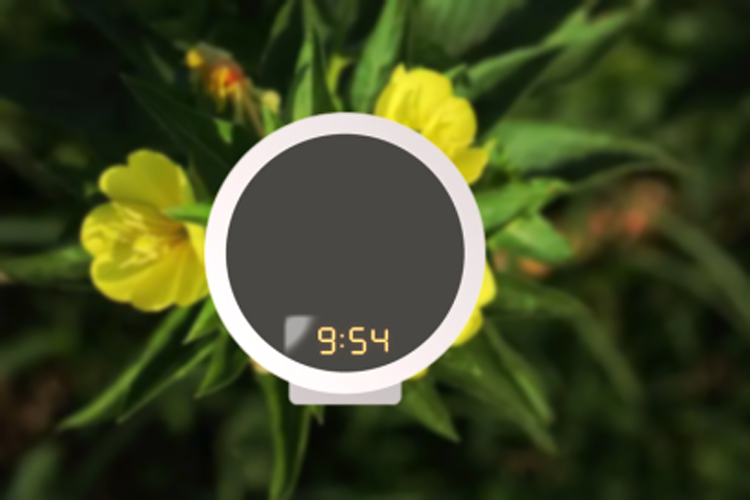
{"hour": 9, "minute": 54}
